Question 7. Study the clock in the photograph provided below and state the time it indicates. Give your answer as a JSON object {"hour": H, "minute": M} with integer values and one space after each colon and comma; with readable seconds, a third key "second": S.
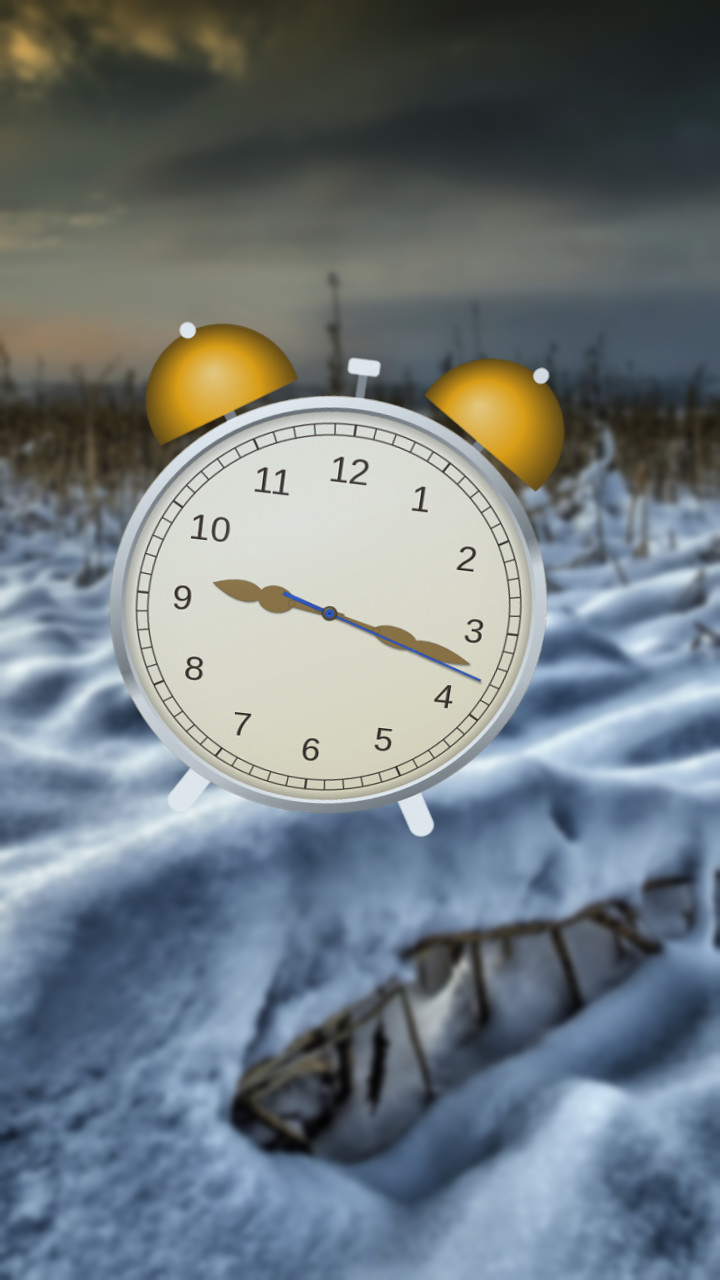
{"hour": 9, "minute": 17, "second": 18}
